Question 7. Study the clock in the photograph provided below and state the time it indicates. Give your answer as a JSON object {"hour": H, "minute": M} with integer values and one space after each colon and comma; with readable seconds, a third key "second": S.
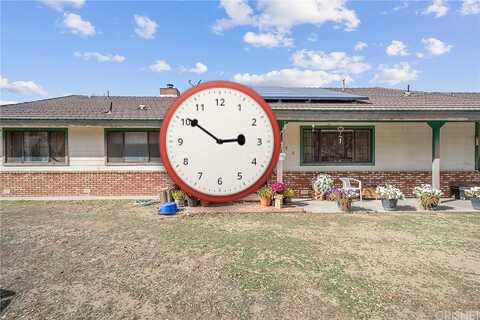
{"hour": 2, "minute": 51}
